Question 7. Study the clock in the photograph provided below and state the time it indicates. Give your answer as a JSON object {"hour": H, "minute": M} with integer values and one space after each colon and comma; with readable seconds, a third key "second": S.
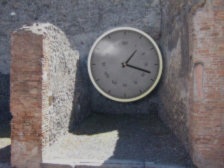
{"hour": 1, "minute": 18}
